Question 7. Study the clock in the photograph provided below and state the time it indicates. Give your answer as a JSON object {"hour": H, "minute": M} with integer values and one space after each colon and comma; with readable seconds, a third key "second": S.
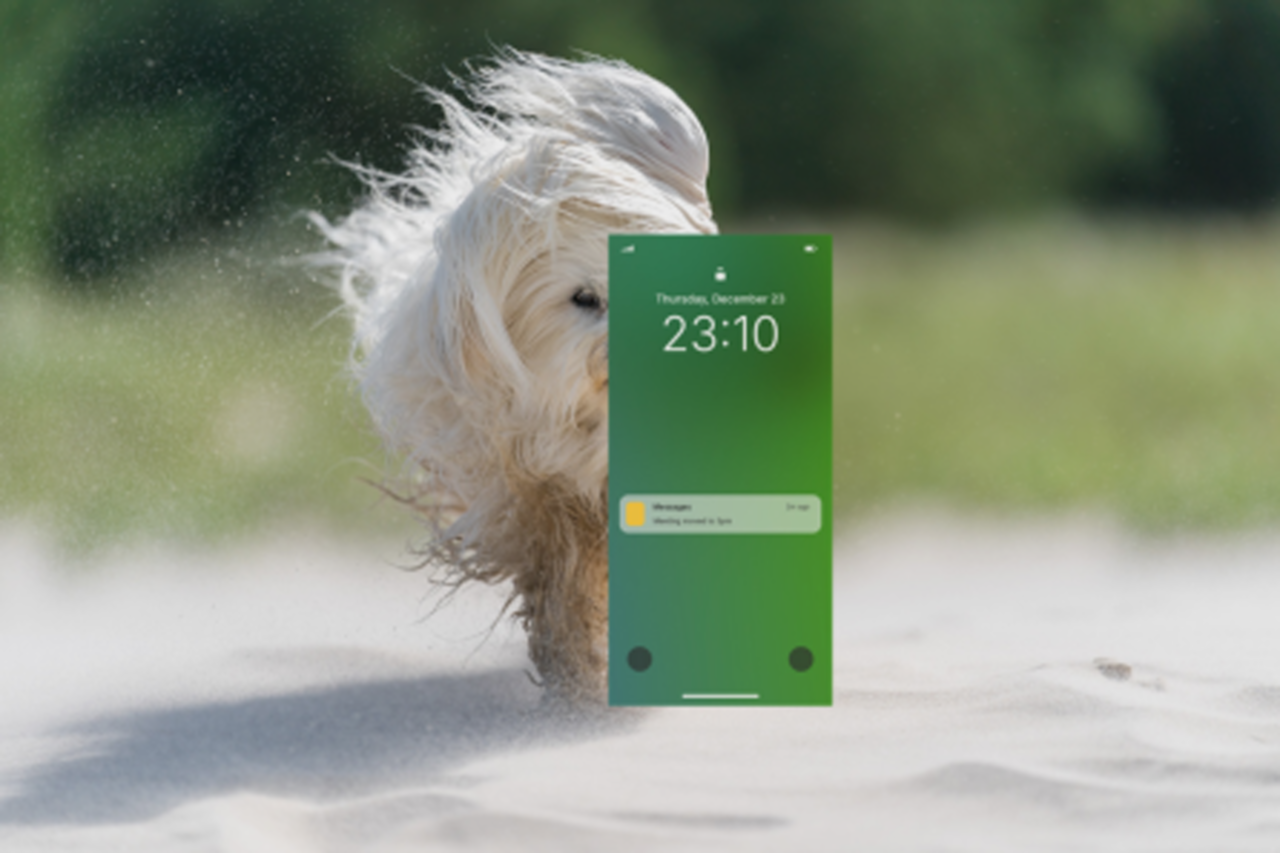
{"hour": 23, "minute": 10}
